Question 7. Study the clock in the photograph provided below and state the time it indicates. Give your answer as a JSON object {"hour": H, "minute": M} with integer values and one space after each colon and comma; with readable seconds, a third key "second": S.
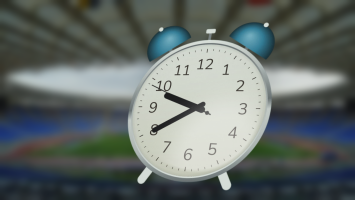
{"hour": 9, "minute": 39, "second": 49}
